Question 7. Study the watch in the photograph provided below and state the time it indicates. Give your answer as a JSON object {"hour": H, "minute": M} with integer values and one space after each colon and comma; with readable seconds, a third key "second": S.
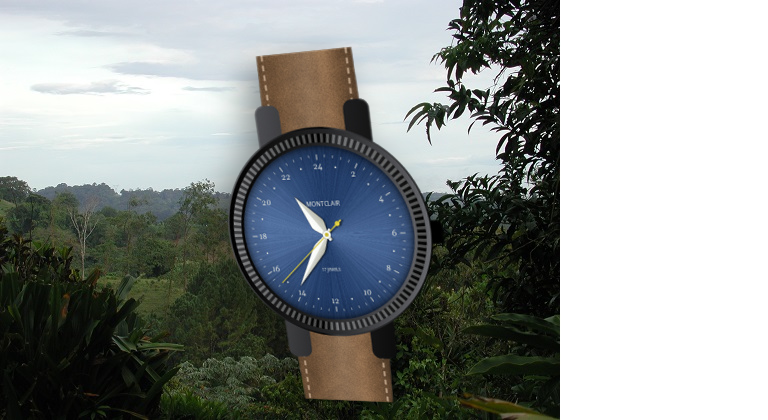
{"hour": 21, "minute": 35, "second": 38}
